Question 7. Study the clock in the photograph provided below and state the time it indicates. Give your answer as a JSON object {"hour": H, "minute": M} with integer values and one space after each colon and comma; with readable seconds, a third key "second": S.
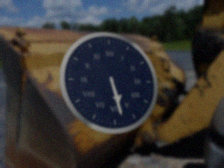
{"hour": 5, "minute": 28}
